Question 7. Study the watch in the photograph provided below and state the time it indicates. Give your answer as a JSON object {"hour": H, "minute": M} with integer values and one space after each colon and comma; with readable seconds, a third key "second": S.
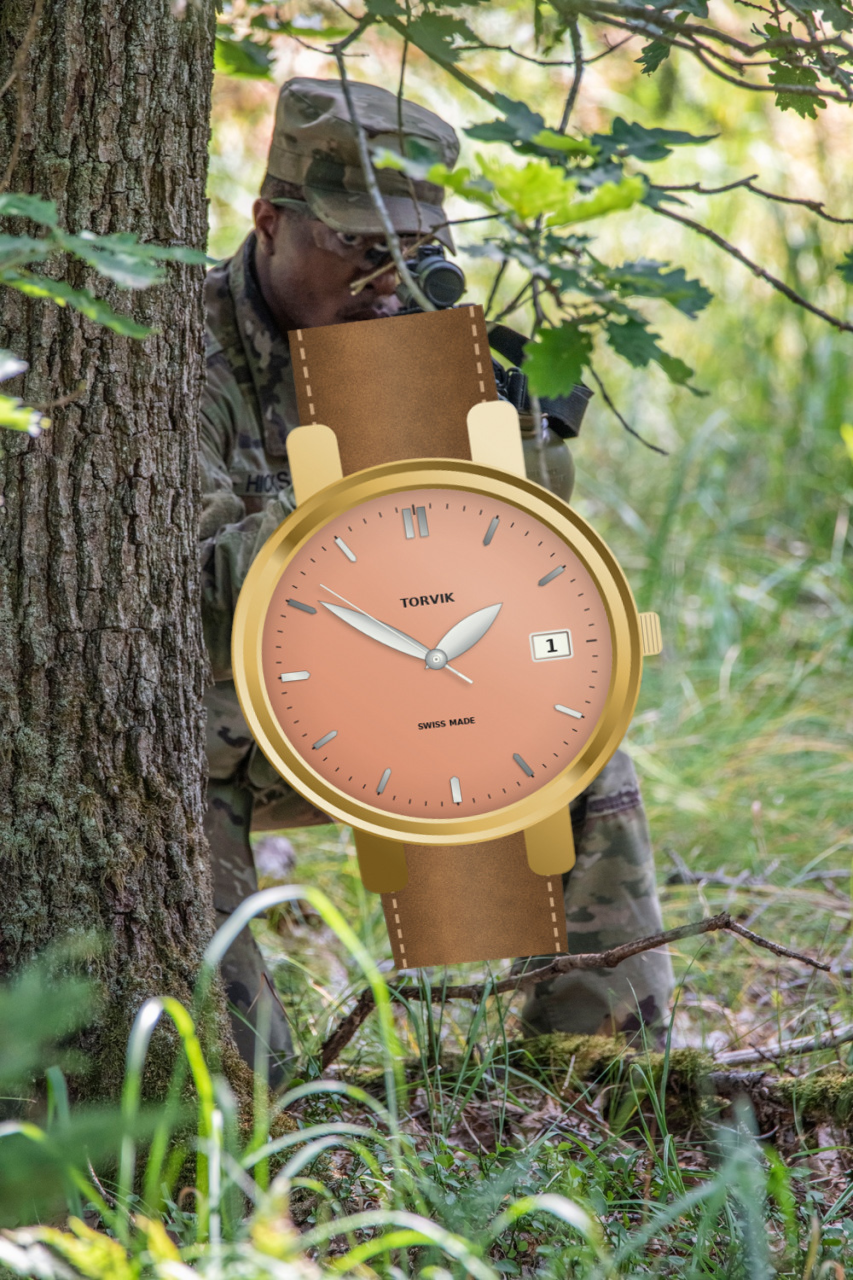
{"hour": 1, "minute": 50, "second": 52}
